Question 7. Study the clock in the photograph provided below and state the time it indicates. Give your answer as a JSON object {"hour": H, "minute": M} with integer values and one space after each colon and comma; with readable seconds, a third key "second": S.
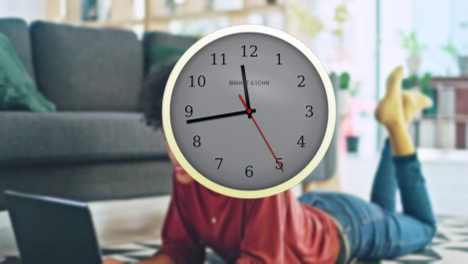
{"hour": 11, "minute": 43, "second": 25}
